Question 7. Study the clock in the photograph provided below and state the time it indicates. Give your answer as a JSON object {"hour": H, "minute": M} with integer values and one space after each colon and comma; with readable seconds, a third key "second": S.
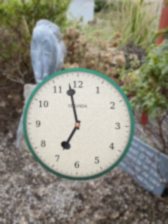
{"hour": 6, "minute": 58}
